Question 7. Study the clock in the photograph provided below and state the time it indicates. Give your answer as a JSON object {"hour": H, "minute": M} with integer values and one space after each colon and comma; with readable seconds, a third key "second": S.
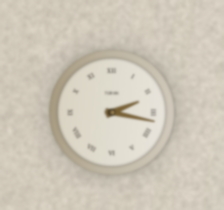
{"hour": 2, "minute": 17}
